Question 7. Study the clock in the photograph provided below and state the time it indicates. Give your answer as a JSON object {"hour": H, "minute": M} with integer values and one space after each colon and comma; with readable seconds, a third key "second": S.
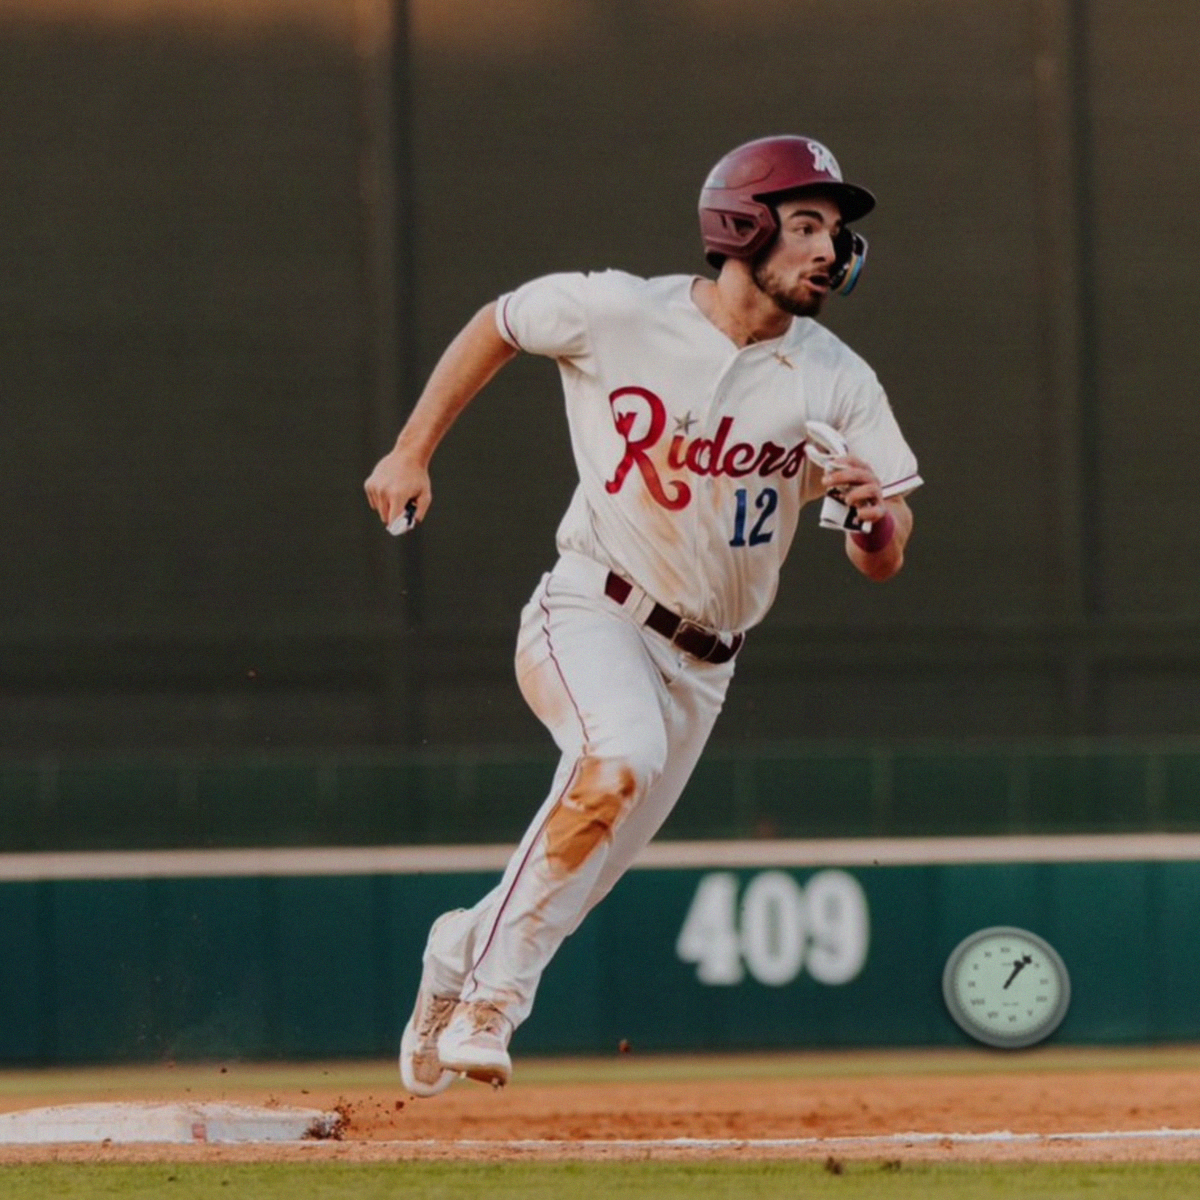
{"hour": 1, "minute": 7}
